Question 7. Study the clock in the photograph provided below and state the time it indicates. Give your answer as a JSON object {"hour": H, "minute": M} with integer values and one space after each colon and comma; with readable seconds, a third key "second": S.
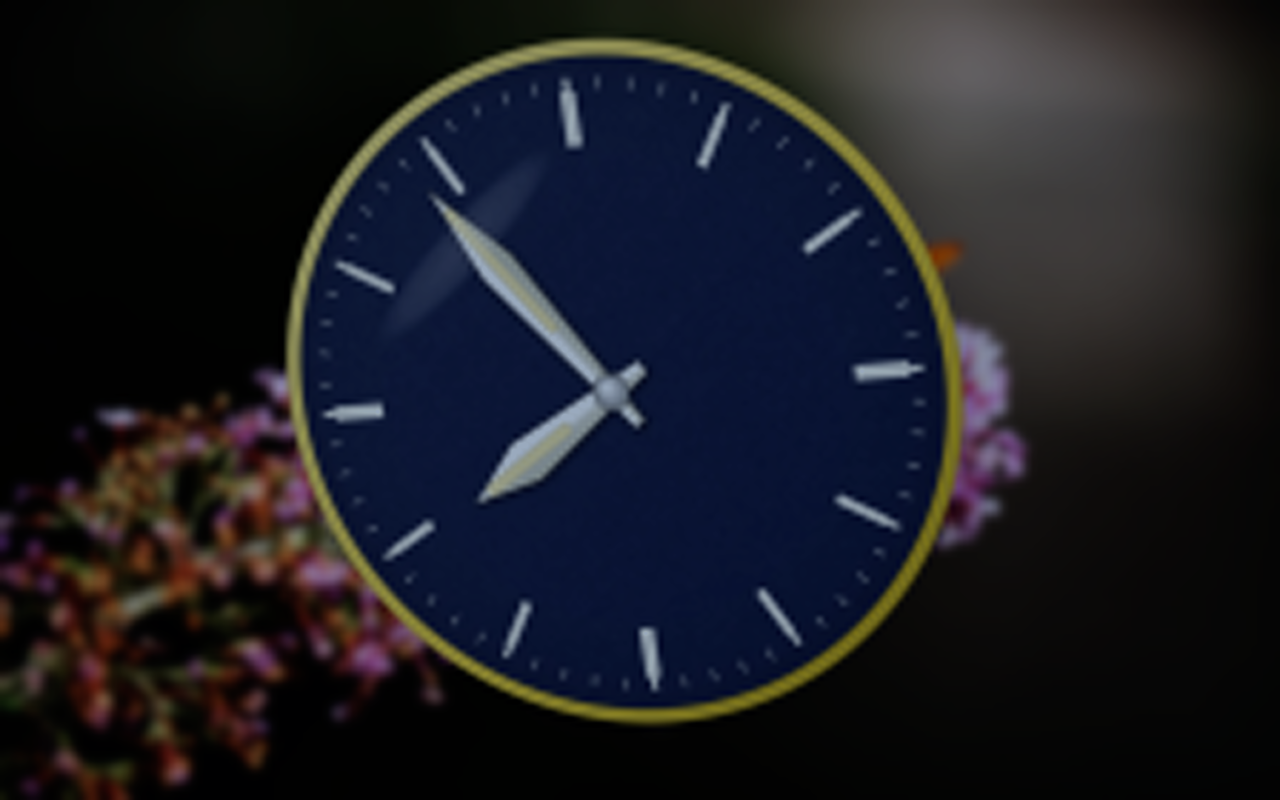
{"hour": 7, "minute": 54}
